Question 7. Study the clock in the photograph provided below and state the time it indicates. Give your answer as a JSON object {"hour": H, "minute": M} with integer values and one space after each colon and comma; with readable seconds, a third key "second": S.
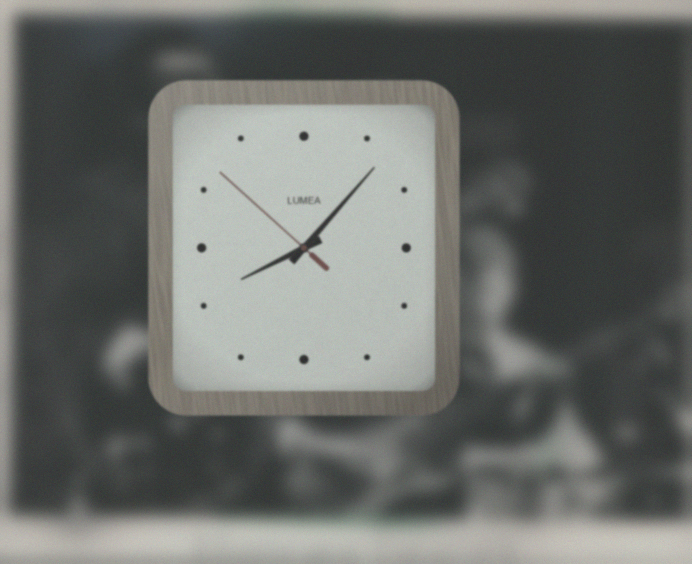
{"hour": 8, "minute": 6, "second": 52}
